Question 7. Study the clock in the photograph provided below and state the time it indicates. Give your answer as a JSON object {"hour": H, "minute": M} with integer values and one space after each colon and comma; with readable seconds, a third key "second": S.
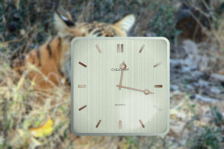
{"hour": 12, "minute": 17}
